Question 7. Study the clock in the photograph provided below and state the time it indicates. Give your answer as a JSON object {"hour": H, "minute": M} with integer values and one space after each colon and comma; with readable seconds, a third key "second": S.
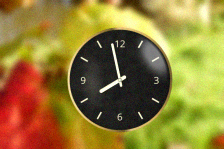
{"hour": 7, "minute": 58}
